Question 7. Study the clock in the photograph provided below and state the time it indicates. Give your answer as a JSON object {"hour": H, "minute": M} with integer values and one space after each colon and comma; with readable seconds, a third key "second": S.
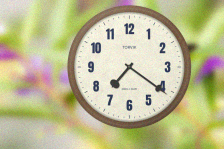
{"hour": 7, "minute": 21}
